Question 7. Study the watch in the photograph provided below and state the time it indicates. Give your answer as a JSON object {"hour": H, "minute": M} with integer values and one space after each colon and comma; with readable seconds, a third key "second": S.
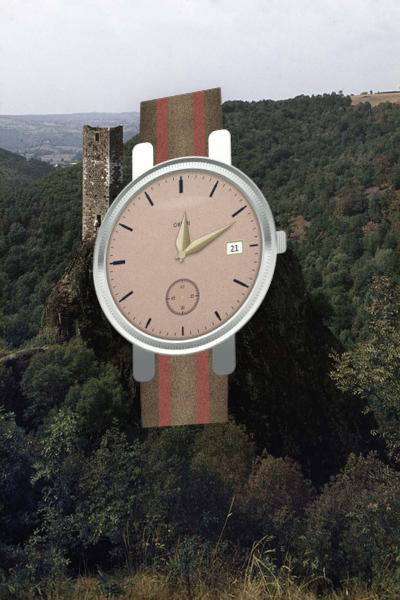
{"hour": 12, "minute": 11}
